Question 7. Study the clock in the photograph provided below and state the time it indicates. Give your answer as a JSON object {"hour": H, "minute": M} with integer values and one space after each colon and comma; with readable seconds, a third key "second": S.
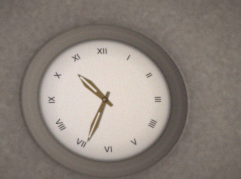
{"hour": 10, "minute": 34}
